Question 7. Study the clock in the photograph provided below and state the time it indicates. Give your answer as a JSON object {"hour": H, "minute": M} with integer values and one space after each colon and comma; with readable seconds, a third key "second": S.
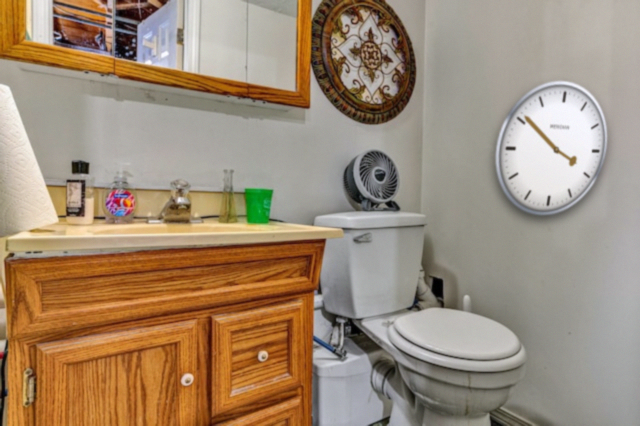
{"hour": 3, "minute": 51}
